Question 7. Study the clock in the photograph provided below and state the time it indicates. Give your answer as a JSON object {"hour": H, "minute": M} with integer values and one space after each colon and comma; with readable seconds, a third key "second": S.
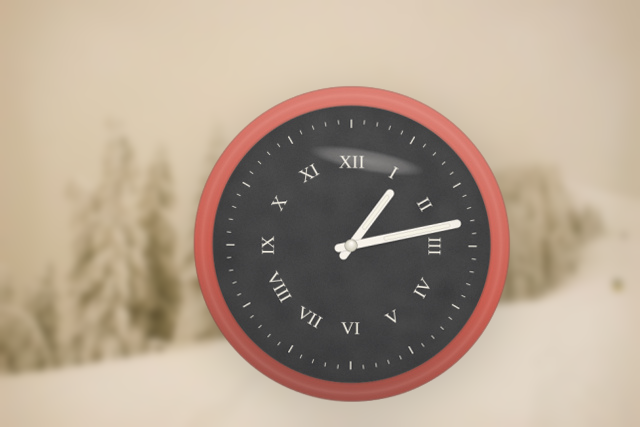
{"hour": 1, "minute": 13}
